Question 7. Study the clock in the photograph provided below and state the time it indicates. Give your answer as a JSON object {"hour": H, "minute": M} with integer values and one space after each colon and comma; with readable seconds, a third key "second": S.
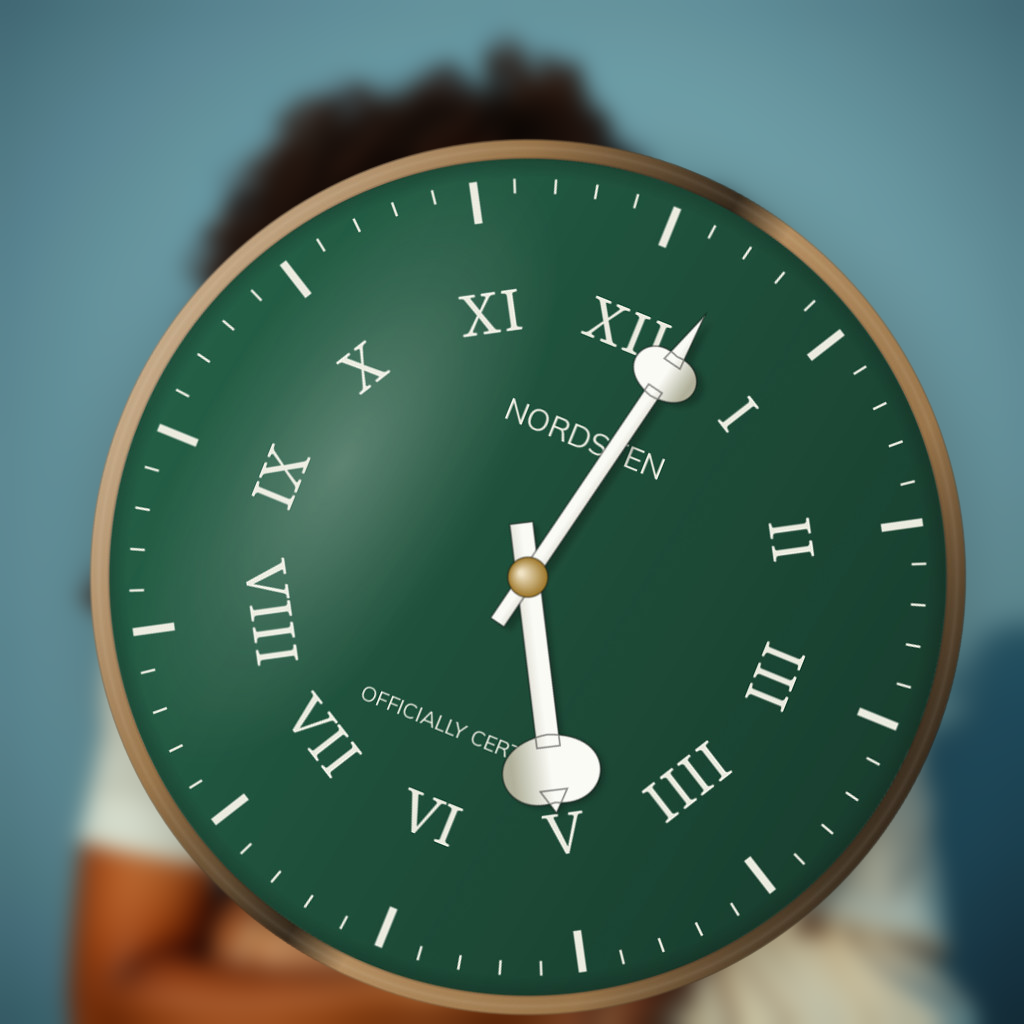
{"hour": 5, "minute": 2}
